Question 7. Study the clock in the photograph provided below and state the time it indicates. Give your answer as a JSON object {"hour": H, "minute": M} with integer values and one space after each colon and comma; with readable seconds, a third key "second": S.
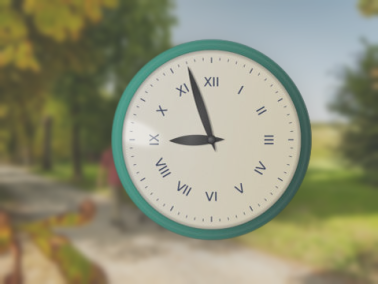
{"hour": 8, "minute": 57}
